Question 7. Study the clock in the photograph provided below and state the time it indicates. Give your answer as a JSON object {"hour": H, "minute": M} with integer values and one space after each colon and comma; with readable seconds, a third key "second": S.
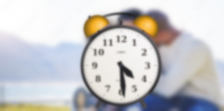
{"hour": 4, "minute": 29}
